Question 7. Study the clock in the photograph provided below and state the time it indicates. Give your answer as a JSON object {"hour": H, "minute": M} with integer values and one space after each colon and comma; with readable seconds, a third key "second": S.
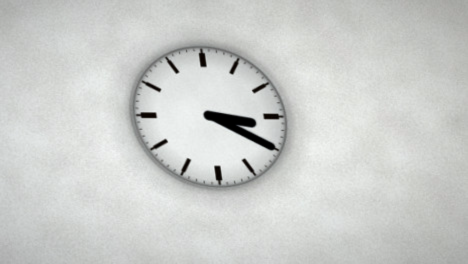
{"hour": 3, "minute": 20}
